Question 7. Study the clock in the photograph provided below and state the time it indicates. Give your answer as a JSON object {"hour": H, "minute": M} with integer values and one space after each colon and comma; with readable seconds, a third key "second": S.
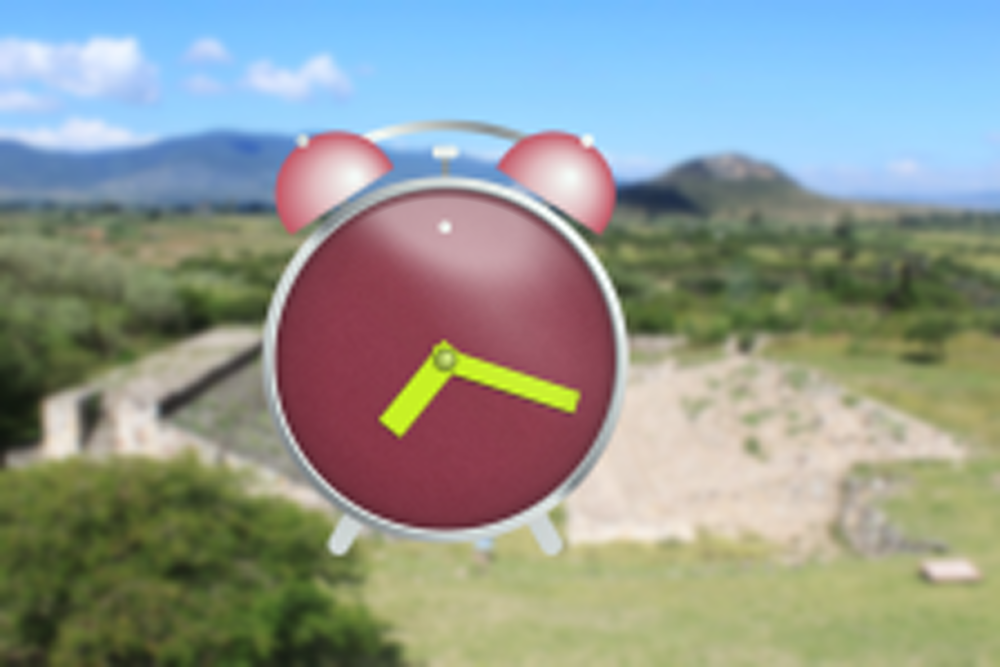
{"hour": 7, "minute": 18}
